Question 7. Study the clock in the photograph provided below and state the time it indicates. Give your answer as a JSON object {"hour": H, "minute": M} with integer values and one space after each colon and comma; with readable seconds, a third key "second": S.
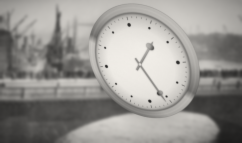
{"hour": 1, "minute": 26}
